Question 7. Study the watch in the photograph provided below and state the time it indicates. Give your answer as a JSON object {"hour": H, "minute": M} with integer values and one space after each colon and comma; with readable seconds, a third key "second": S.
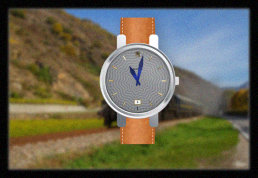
{"hour": 11, "minute": 2}
